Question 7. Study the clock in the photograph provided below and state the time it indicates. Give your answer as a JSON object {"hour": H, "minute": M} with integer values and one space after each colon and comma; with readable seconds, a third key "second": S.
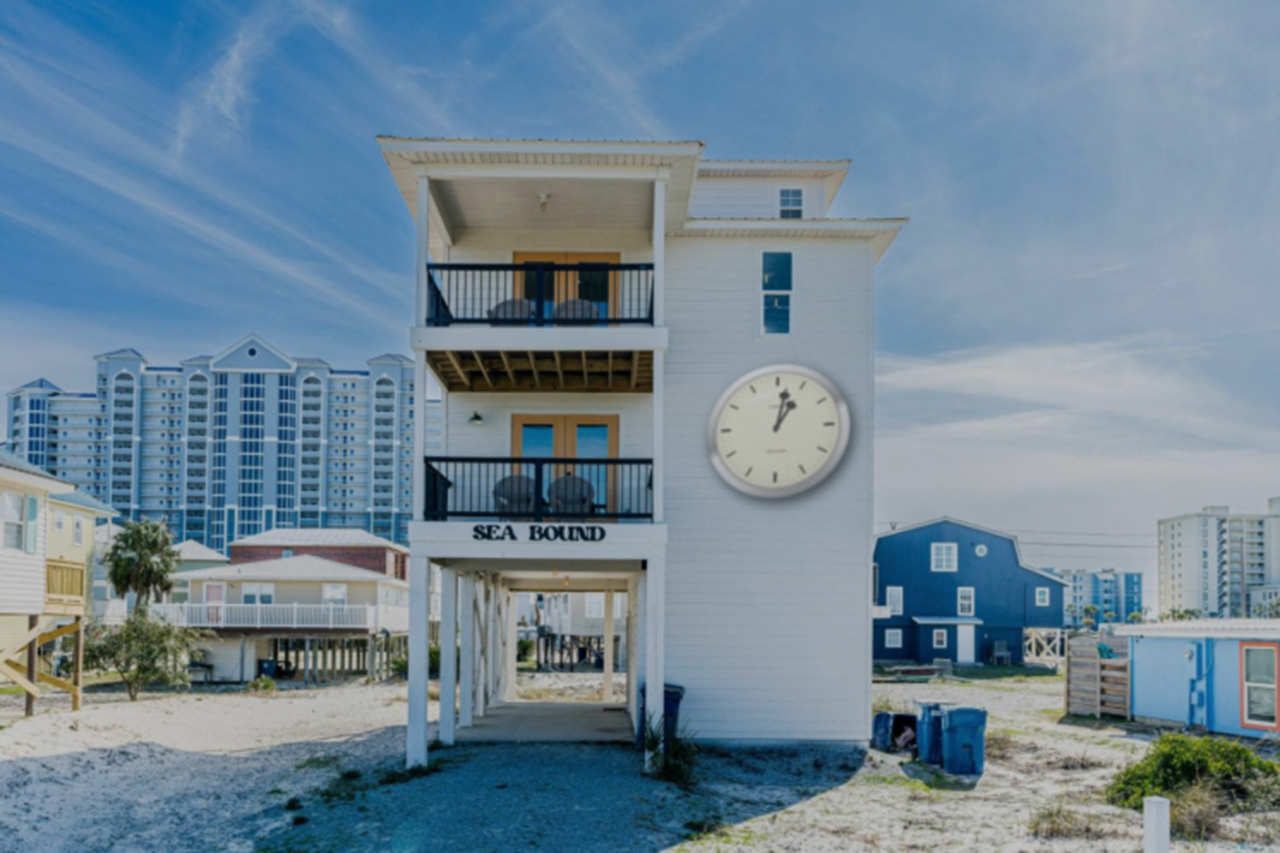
{"hour": 1, "minute": 2}
